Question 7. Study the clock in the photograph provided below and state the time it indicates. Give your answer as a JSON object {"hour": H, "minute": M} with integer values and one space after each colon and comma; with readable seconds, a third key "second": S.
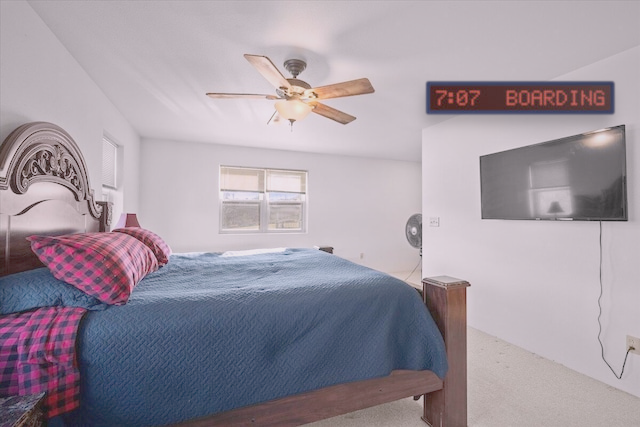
{"hour": 7, "minute": 7}
